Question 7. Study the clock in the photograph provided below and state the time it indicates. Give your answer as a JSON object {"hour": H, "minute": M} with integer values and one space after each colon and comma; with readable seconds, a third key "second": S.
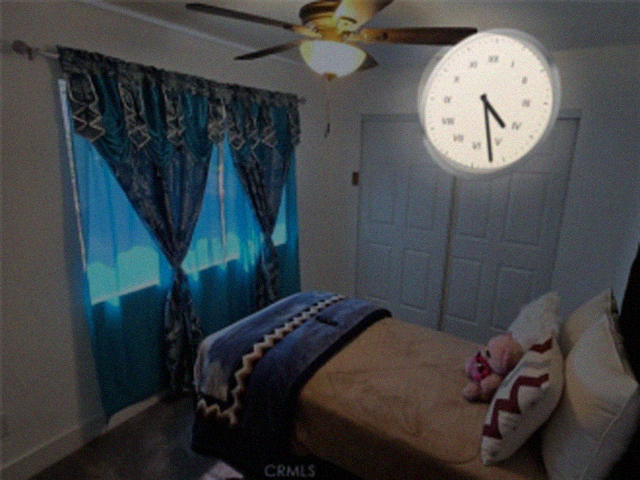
{"hour": 4, "minute": 27}
